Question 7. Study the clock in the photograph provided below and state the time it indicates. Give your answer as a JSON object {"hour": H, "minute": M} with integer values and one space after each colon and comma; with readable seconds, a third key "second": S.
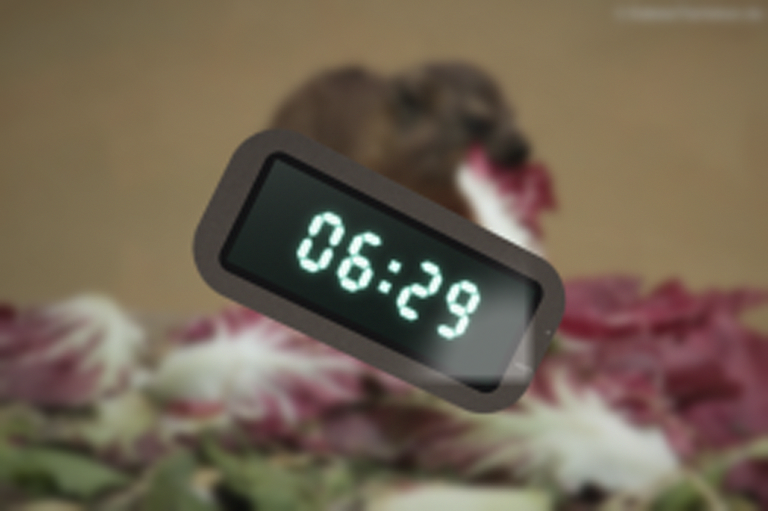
{"hour": 6, "minute": 29}
